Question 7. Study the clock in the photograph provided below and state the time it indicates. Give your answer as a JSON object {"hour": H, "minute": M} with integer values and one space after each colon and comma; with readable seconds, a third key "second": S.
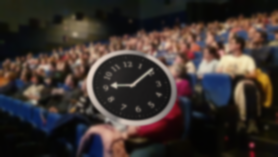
{"hour": 9, "minute": 9}
